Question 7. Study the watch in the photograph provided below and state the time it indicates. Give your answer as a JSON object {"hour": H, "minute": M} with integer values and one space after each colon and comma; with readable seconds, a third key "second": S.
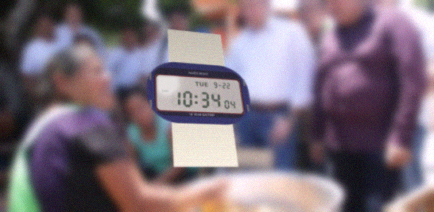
{"hour": 10, "minute": 34, "second": 4}
